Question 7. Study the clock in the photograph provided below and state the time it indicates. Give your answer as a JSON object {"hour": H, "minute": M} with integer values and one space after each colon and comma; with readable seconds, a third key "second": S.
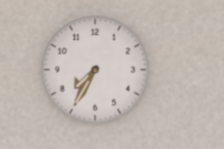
{"hour": 7, "minute": 35}
